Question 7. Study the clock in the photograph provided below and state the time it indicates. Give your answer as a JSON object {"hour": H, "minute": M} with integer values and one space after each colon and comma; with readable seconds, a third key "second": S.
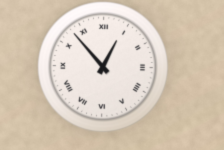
{"hour": 12, "minute": 53}
